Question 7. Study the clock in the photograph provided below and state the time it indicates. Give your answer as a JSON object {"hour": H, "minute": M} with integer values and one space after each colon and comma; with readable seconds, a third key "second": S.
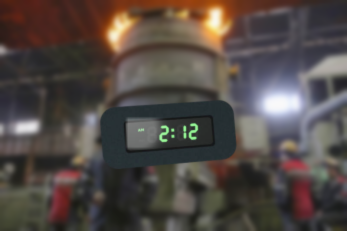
{"hour": 2, "minute": 12}
